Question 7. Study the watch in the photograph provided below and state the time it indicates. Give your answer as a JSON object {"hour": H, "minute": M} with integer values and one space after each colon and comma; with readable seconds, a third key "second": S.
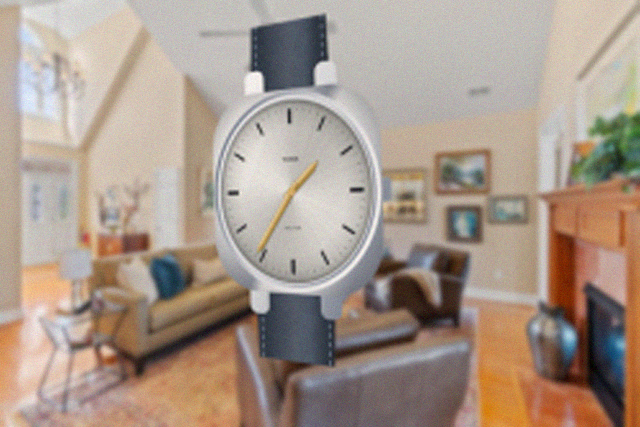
{"hour": 1, "minute": 36}
